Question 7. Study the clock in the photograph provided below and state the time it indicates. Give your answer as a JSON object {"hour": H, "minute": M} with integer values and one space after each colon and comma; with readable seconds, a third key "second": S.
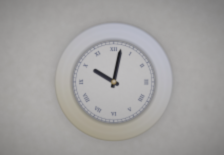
{"hour": 10, "minute": 2}
